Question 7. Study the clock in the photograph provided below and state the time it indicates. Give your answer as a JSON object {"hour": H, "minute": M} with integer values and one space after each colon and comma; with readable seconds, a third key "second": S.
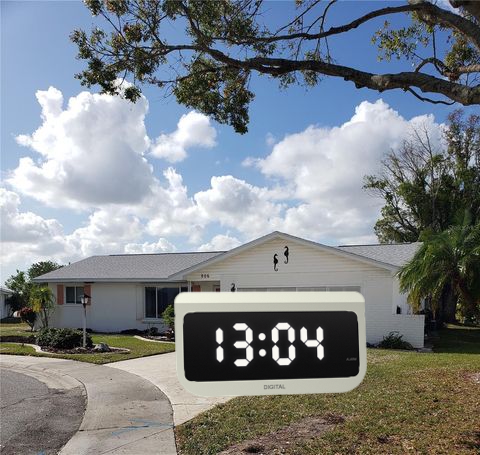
{"hour": 13, "minute": 4}
